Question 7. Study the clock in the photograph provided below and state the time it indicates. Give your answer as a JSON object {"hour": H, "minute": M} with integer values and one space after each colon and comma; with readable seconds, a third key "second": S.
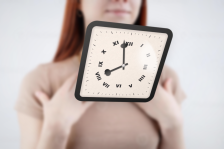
{"hour": 7, "minute": 58}
